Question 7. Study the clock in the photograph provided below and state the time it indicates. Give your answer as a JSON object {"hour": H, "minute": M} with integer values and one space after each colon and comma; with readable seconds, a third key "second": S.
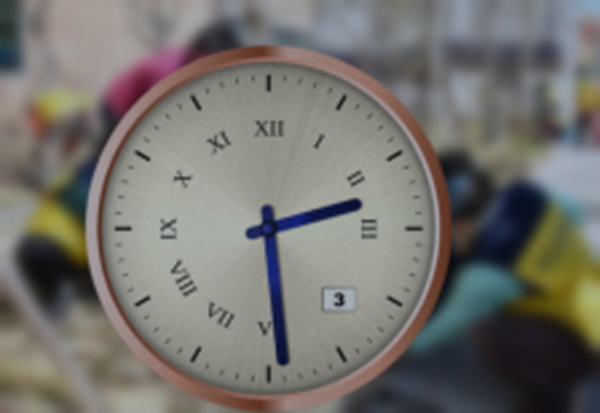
{"hour": 2, "minute": 29}
